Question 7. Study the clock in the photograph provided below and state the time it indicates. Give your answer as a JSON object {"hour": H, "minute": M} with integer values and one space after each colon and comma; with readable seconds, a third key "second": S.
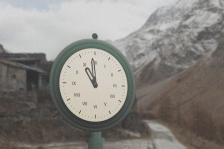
{"hour": 10, "minute": 59}
